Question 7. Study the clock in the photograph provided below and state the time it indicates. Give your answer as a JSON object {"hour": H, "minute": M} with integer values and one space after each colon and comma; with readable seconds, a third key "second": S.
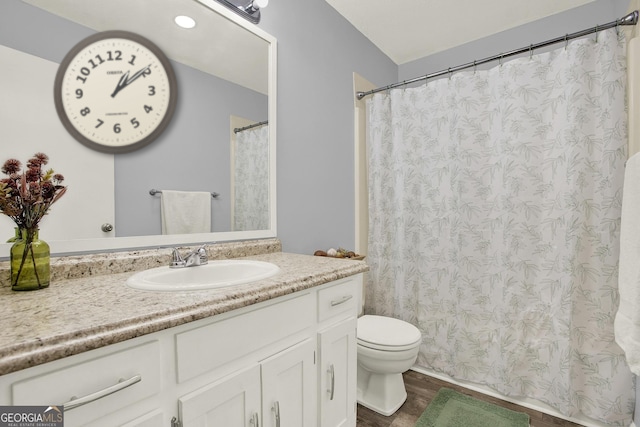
{"hour": 1, "minute": 9}
